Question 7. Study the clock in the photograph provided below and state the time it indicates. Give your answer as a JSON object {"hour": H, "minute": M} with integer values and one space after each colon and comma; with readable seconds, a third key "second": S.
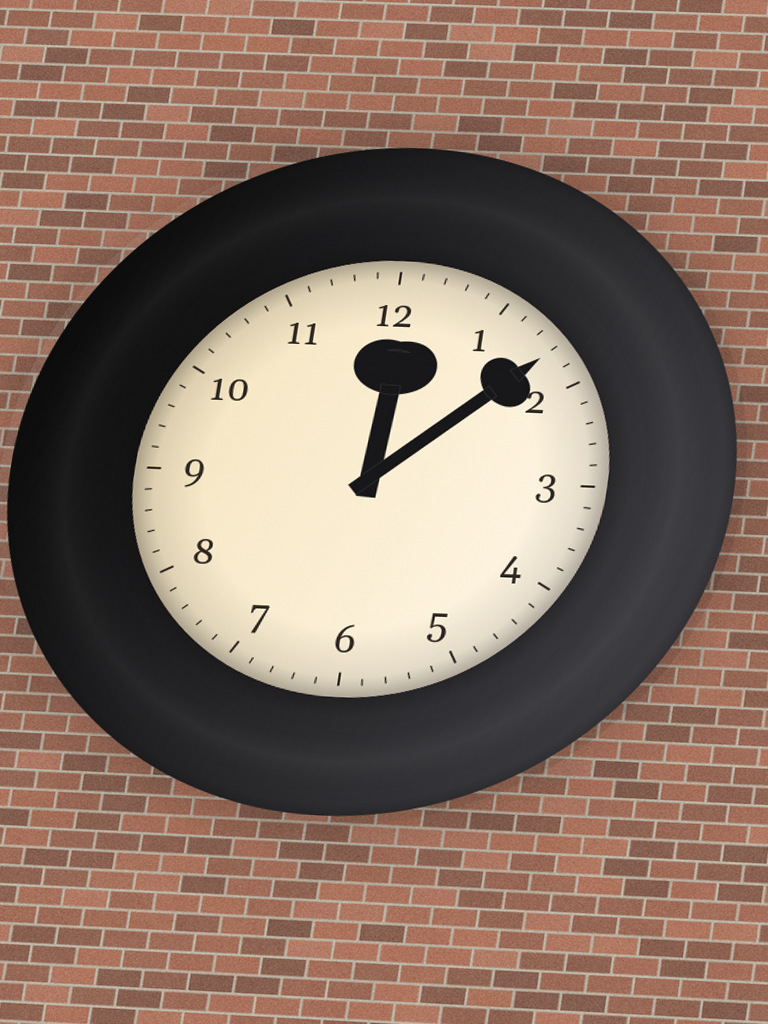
{"hour": 12, "minute": 8}
